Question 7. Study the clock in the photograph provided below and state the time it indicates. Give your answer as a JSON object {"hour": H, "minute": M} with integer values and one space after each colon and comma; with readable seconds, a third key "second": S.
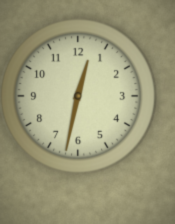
{"hour": 12, "minute": 32}
